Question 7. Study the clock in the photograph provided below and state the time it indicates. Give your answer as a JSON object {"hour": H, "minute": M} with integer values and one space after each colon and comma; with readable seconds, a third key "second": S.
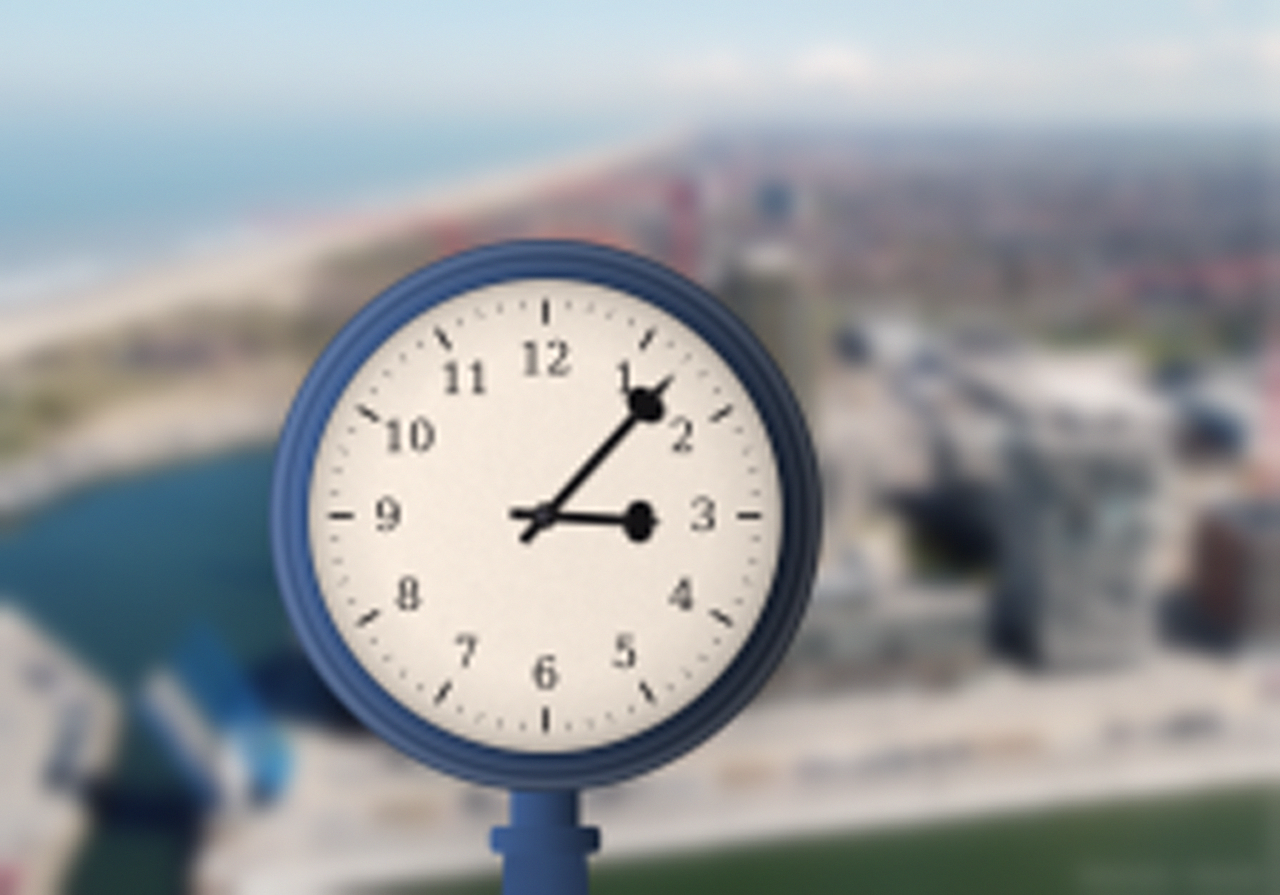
{"hour": 3, "minute": 7}
